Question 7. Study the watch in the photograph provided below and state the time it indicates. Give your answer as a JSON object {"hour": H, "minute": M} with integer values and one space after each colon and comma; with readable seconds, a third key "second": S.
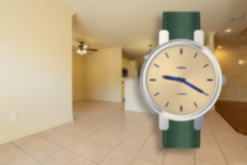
{"hour": 9, "minute": 20}
